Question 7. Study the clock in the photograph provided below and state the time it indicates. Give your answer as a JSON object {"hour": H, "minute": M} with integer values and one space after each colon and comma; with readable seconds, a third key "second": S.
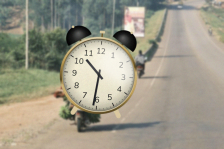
{"hour": 10, "minute": 31}
